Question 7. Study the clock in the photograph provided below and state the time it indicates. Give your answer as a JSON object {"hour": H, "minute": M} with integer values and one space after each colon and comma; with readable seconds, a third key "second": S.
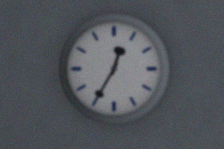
{"hour": 12, "minute": 35}
